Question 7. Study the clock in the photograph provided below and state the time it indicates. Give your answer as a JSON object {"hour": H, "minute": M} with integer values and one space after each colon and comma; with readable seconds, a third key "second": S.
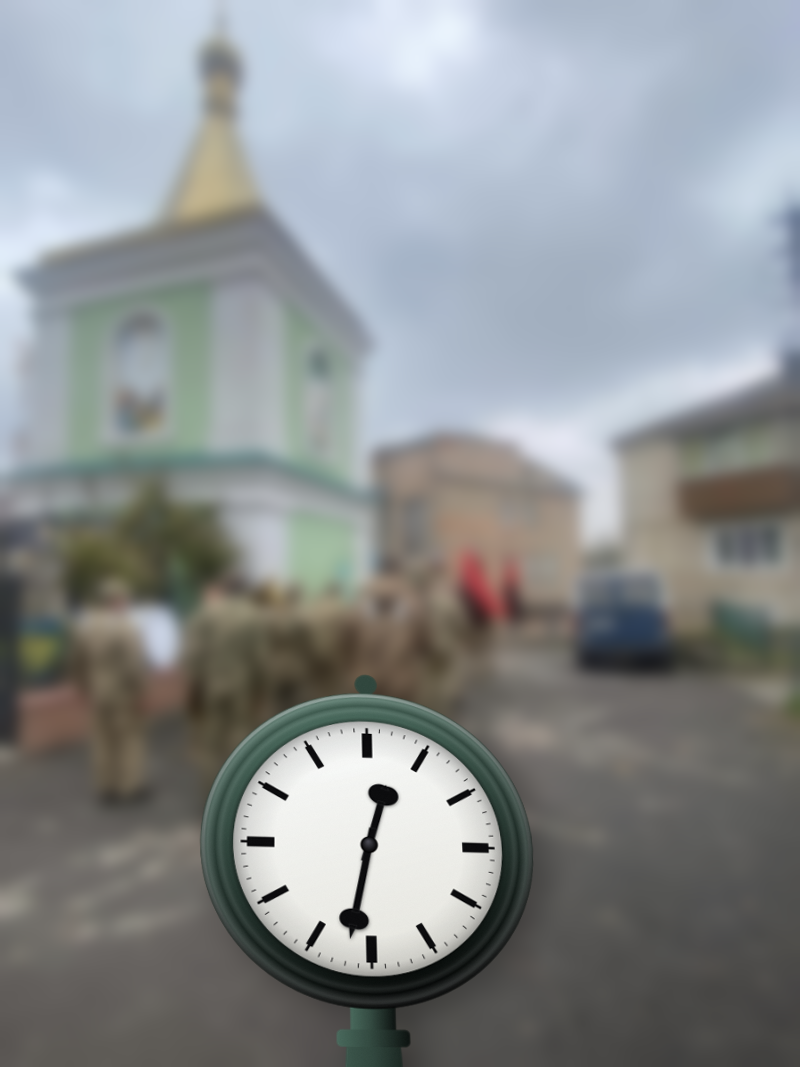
{"hour": 12, "minute": 32}
